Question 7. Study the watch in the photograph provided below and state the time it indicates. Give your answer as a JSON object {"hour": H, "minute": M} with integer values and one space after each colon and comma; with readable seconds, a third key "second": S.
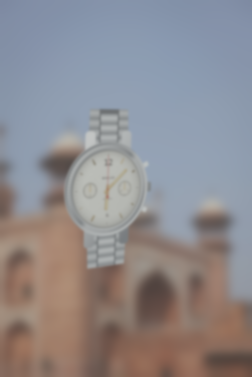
{"hour": 6, "minute": 8}
